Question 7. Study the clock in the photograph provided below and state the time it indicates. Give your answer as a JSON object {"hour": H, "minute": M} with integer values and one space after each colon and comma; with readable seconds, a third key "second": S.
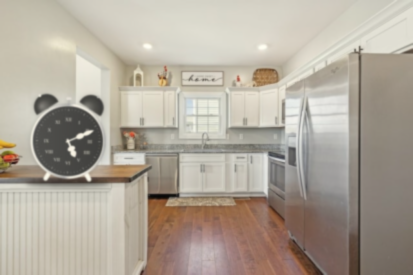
{"hour": 5, "minute": 11}
